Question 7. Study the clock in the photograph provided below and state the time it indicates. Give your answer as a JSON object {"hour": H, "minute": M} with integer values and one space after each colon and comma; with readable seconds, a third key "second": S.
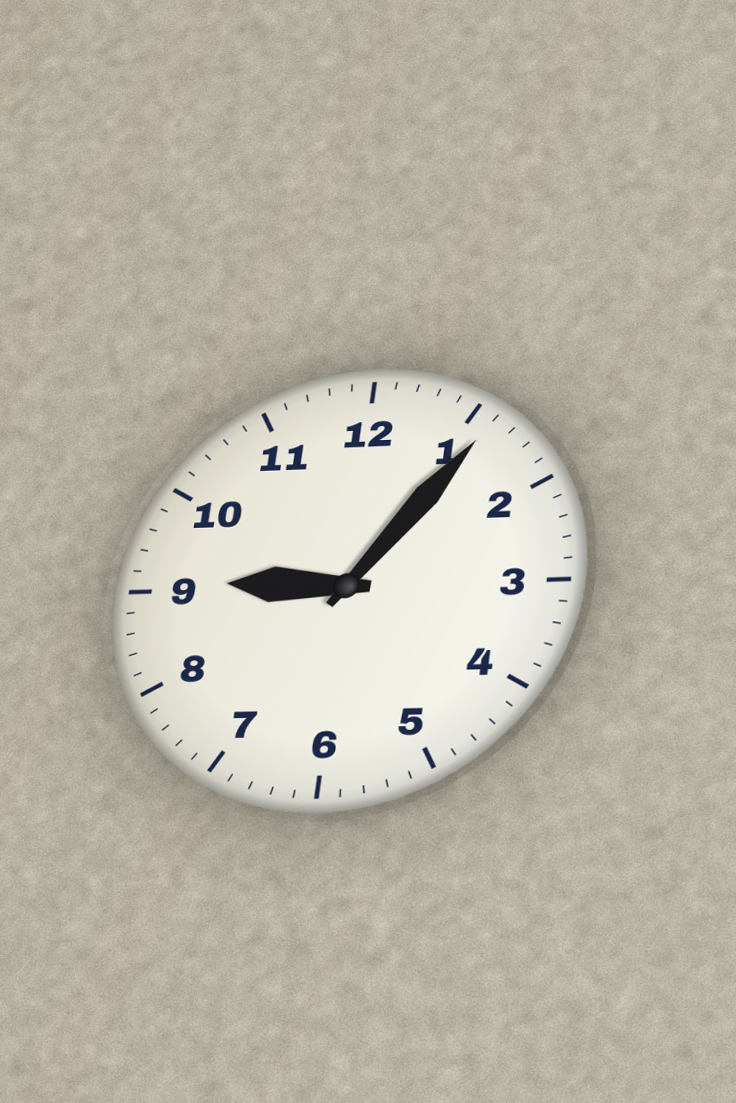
{"hour": 9, "minute": 6}
